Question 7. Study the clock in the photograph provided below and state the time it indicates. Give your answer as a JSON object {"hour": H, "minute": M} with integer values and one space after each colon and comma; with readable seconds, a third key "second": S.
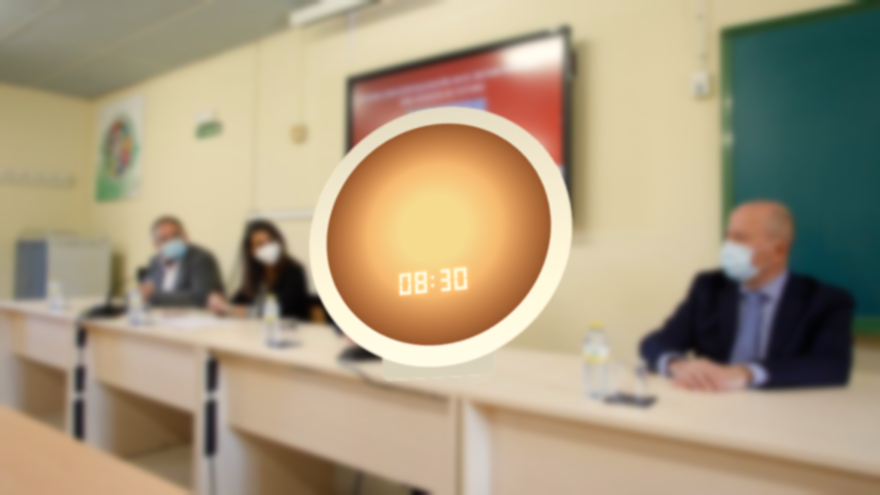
{"hour": 8, "minute": 30}
